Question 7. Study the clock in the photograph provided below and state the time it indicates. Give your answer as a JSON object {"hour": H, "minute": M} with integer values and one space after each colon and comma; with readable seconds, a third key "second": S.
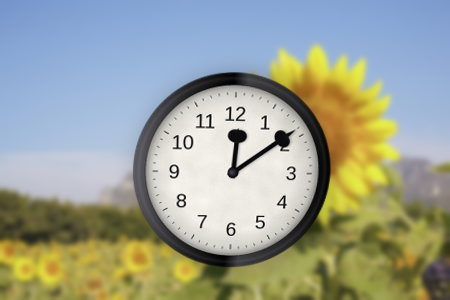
{"hour": 12, "minute": 9}
